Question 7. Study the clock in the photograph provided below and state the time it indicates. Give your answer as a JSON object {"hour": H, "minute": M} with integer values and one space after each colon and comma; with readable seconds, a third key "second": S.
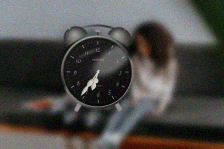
{"hour": 6, "minute": 36}
